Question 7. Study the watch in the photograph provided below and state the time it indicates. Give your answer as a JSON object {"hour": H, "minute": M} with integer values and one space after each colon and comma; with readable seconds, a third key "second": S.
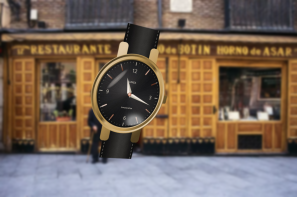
{"hour": 11, "minute": 18}
